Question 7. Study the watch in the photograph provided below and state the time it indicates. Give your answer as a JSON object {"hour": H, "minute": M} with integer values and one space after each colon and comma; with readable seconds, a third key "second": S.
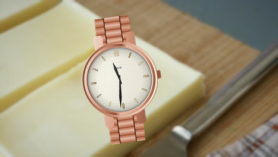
{"hour": 11, "minute": 31}
